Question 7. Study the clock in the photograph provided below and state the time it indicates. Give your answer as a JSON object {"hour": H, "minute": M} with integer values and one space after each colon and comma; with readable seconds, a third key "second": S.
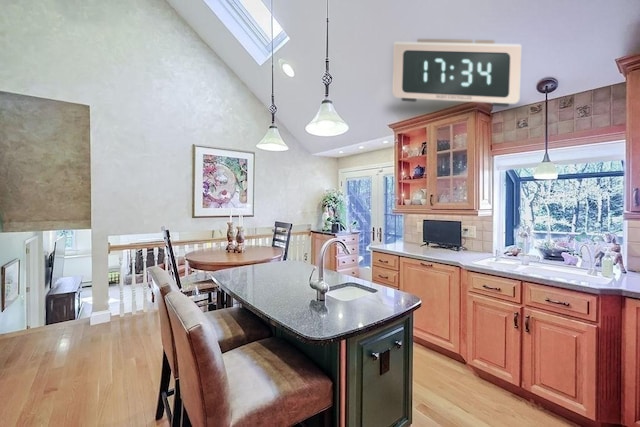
{"hour": 17, "minute": 34}
